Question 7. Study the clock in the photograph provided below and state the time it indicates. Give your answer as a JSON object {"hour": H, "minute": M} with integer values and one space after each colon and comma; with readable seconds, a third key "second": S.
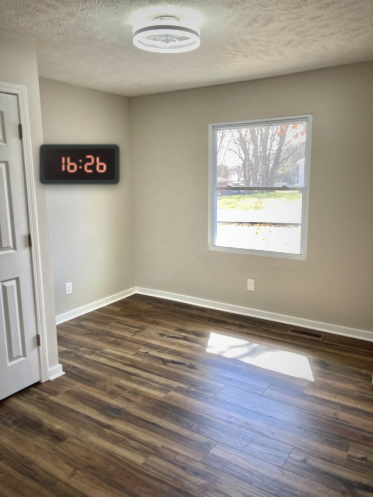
{"hour": 16, "minute": 26}
